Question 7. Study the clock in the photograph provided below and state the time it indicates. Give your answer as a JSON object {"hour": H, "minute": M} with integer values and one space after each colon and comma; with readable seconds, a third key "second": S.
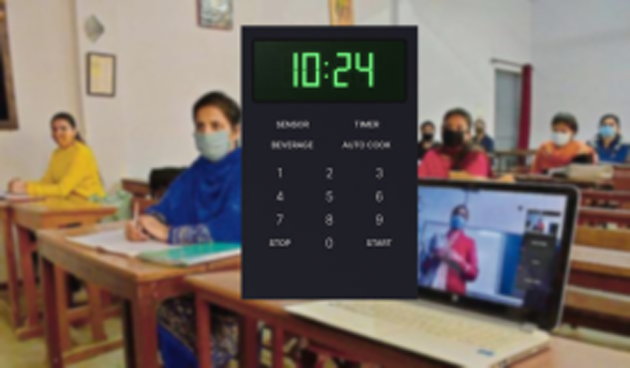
{"hour": 10, "minute": 24}
